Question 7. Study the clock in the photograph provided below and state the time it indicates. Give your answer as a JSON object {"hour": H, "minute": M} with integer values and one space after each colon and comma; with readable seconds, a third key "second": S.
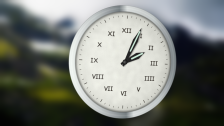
{"hour": 2, "minute": 4}
